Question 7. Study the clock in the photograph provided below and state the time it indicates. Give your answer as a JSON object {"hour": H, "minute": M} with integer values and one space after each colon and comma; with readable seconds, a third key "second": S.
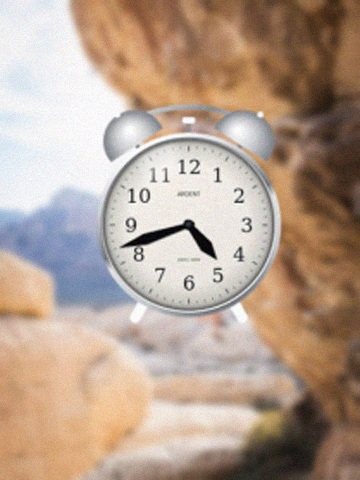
{"hour": 4, "minute": 42}
